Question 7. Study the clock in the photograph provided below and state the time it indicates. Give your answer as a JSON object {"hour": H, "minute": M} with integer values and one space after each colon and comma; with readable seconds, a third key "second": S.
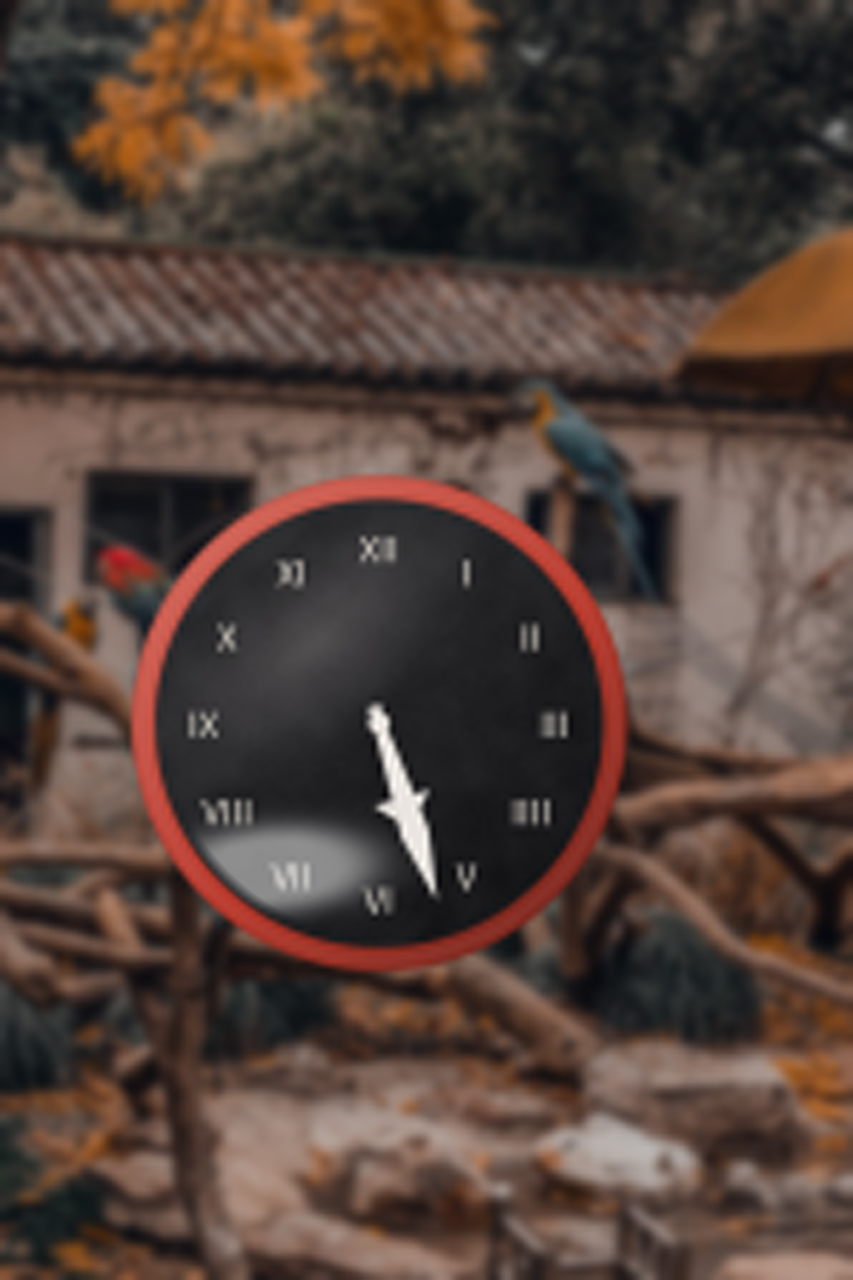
{"hour": 5, "minute": 27}
